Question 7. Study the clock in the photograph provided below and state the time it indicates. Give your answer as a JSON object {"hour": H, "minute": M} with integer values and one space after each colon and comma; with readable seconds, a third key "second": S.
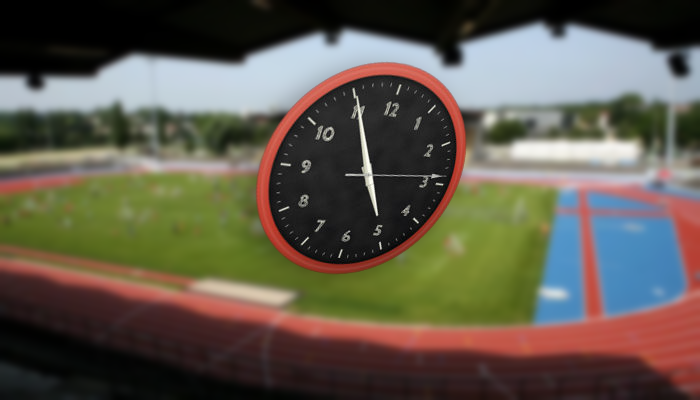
{"hour": 4, "minute": 55, "second": 14}
